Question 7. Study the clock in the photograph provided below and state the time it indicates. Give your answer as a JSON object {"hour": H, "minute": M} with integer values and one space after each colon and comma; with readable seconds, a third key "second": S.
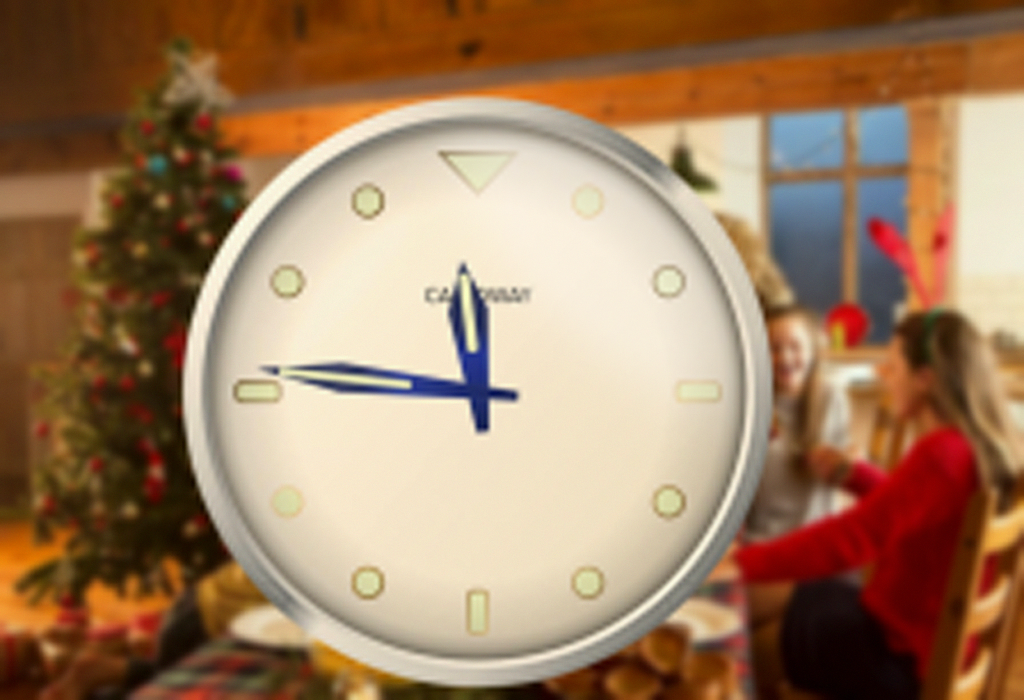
{"hour": 11, "minute": 46}
